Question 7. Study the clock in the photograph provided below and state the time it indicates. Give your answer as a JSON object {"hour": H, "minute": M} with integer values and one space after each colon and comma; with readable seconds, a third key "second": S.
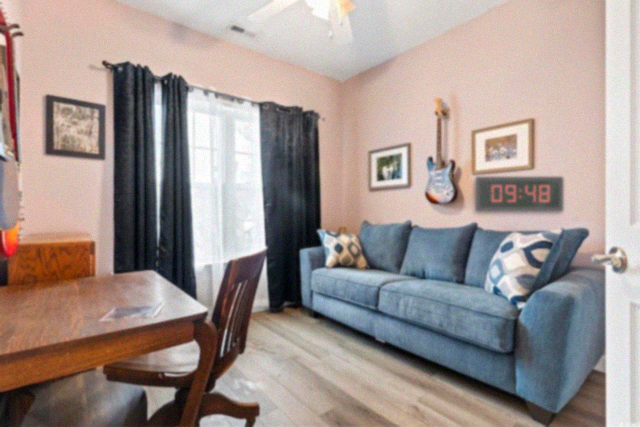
{"hour": 9, "minute": 48}
